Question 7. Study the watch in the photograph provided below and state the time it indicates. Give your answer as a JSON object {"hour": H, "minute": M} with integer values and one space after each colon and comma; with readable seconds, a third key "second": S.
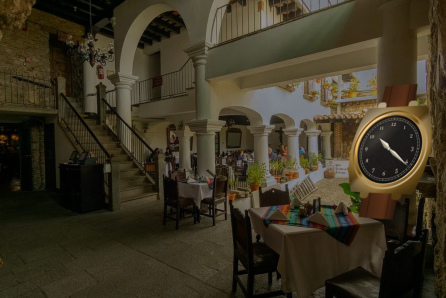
{"hour": 10, "minute": 21}
